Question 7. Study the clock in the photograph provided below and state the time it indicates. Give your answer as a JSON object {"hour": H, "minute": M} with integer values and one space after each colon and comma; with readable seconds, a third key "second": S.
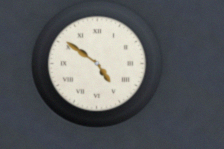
{"hour": 4, "minute": 51}
